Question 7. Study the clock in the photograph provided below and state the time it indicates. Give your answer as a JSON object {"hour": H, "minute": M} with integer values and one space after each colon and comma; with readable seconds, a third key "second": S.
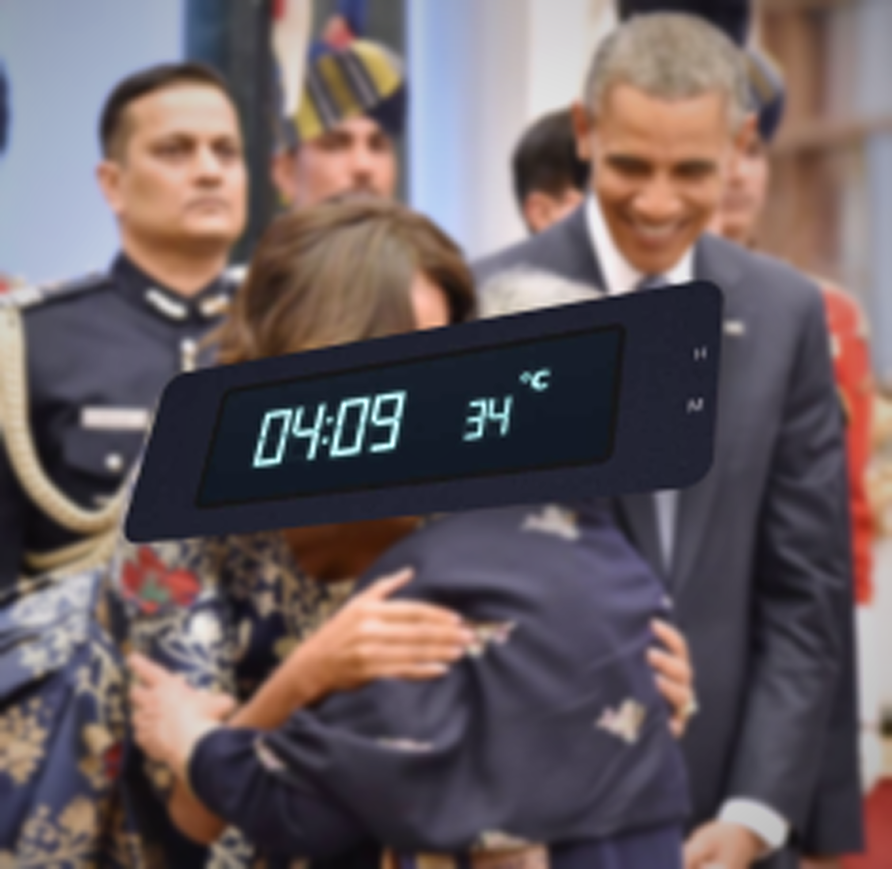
{"hour": 4, "minute": 9}
